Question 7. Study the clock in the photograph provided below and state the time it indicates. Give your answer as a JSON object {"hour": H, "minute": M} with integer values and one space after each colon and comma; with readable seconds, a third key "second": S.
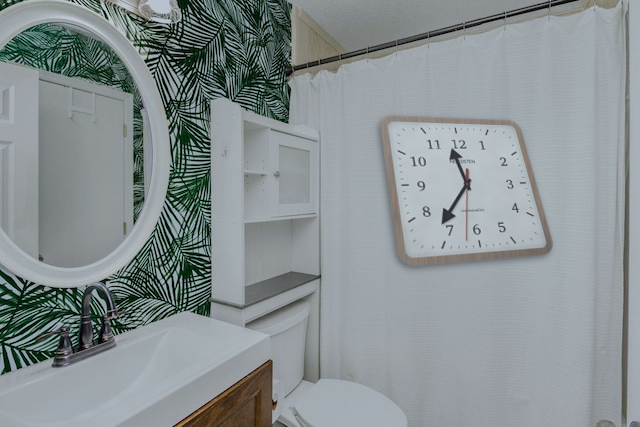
{"hour": 11, "minute": 36, "second": 32}
